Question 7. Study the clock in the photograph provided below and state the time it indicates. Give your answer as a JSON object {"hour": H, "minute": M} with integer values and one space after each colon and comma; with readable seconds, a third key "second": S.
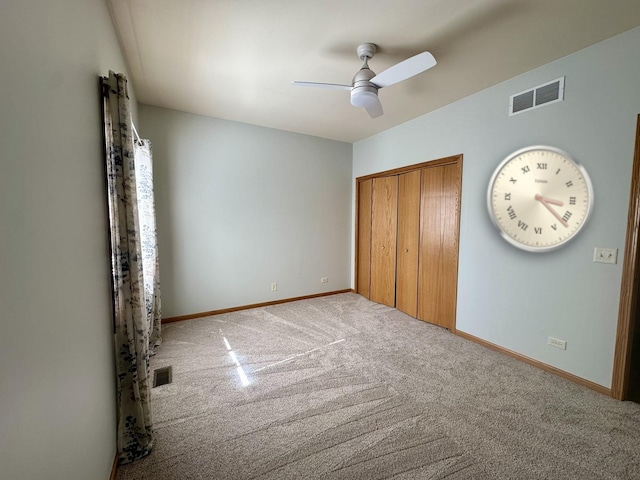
{"hour": 3, "minute": 22}
